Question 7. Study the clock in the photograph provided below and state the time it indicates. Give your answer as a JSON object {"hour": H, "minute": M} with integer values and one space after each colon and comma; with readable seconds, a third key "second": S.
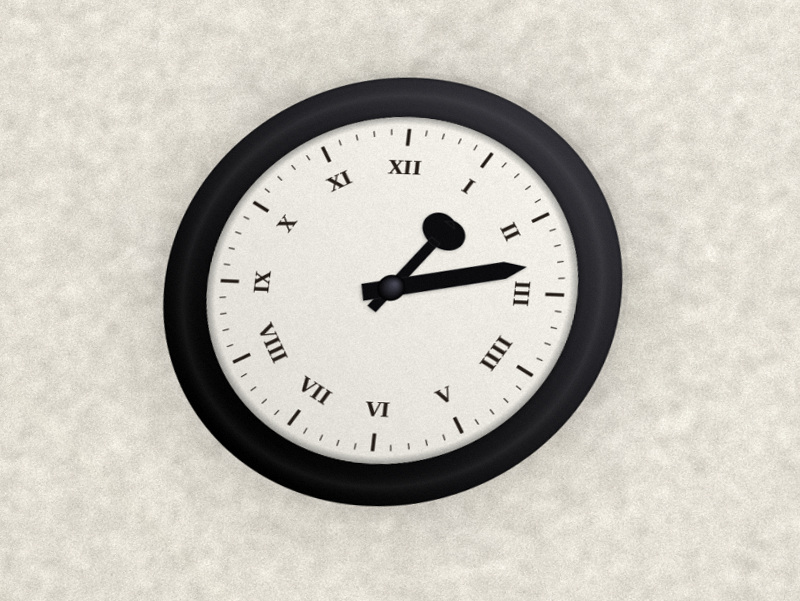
{"hour": 1, "minute": 13}
